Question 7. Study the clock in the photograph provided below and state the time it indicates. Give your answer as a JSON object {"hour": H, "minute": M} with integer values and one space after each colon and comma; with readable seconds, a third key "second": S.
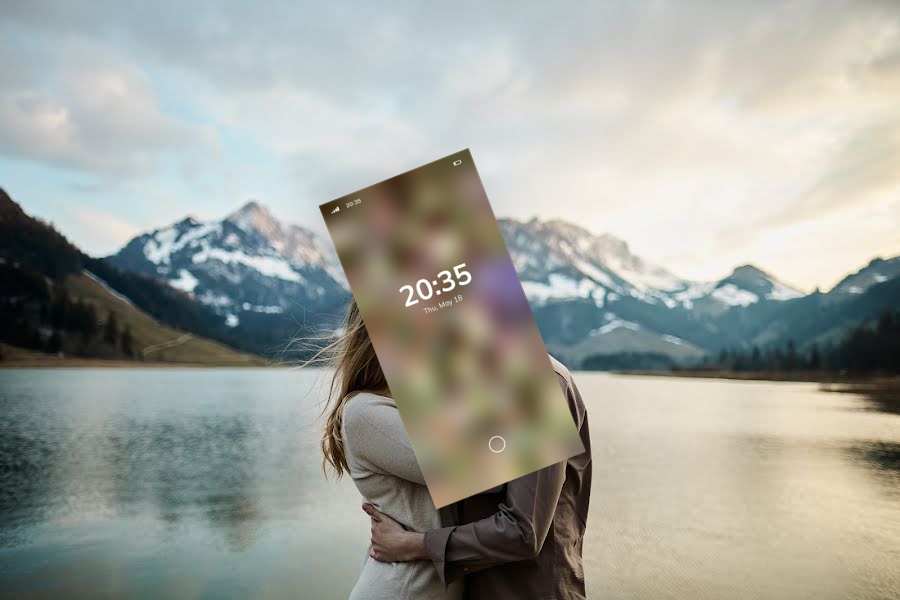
{"hour": 20, "minute": 35}
